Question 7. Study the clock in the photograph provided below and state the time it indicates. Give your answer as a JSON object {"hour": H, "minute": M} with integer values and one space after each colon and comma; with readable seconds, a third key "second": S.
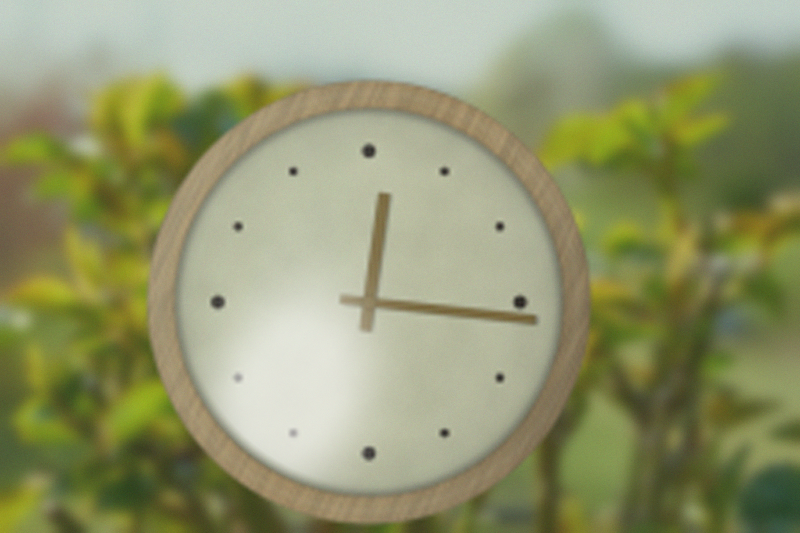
{"hour": 12, "minute": 16}
